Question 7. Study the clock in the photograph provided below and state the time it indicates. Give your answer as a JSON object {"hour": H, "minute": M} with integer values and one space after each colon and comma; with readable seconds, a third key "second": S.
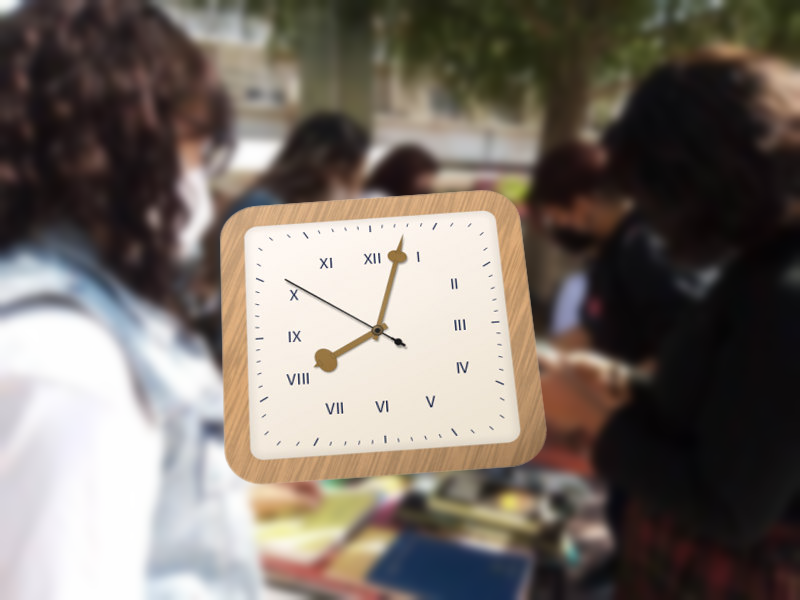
{"hour": 8, "minute": 2, "second": 51}
